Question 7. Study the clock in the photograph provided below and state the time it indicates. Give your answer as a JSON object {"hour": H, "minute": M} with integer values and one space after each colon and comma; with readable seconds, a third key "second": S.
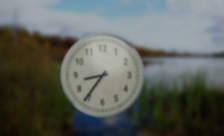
{"hour": 8, "minute": 36}
